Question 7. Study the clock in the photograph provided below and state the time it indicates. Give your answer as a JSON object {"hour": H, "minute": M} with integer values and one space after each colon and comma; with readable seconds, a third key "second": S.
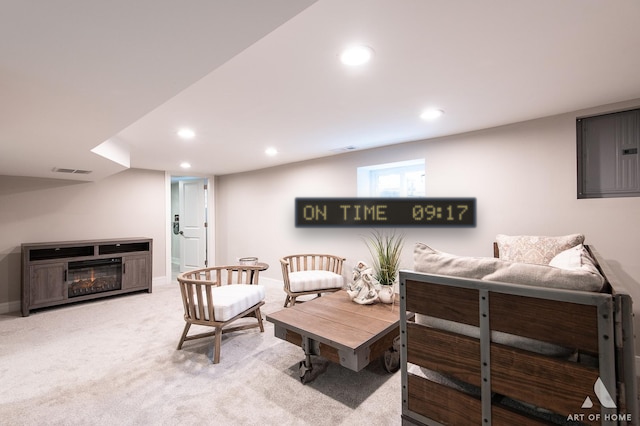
{"hour": 9, "minute": 17}
